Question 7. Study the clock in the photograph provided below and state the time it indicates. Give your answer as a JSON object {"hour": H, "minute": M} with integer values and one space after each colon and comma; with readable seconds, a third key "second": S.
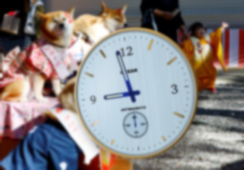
{"hour": 8, "minute": 58}
